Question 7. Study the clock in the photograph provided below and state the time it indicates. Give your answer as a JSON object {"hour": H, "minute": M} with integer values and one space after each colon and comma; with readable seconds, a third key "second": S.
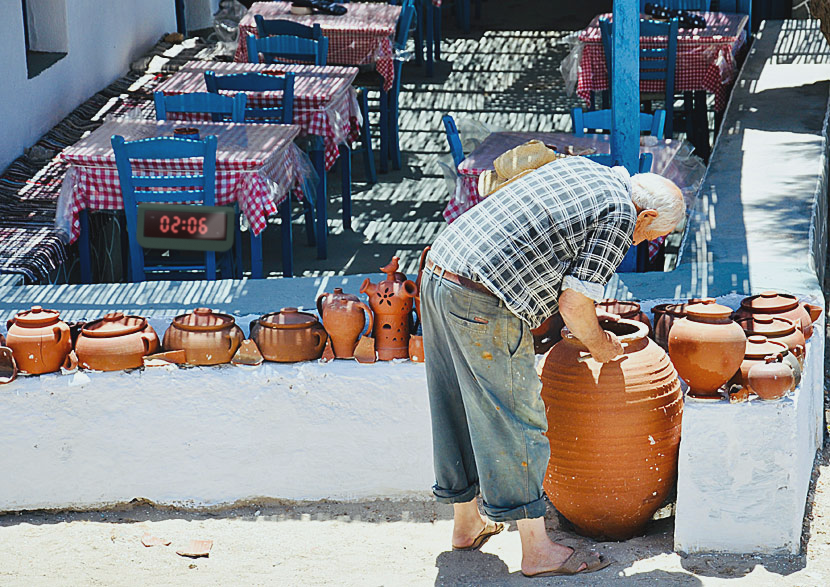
{"hour": 2, "minute": 6}
